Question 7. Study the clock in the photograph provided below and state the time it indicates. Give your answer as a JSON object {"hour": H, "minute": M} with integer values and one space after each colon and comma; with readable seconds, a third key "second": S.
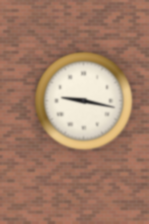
{"hour": 9, "minute": 17}
